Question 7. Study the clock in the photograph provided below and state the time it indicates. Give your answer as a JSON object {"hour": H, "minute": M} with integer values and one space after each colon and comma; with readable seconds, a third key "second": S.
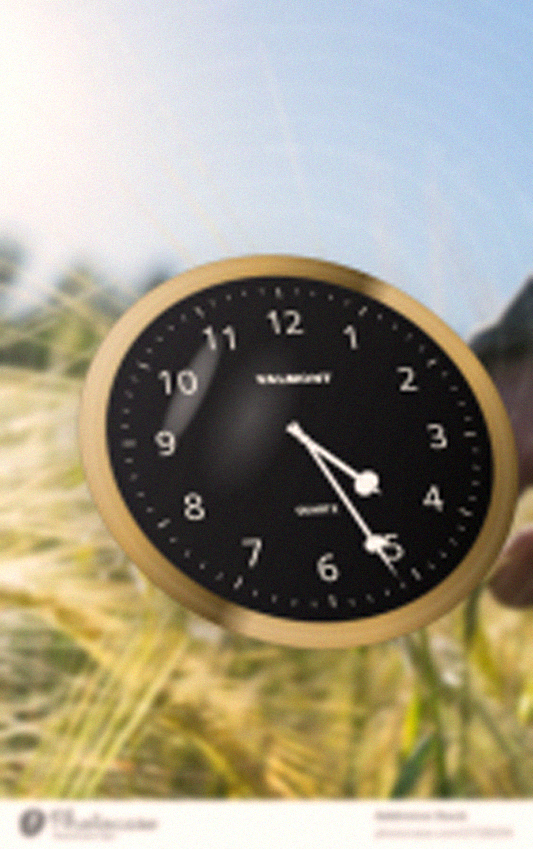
{"hour": 4, "minute": 26}
